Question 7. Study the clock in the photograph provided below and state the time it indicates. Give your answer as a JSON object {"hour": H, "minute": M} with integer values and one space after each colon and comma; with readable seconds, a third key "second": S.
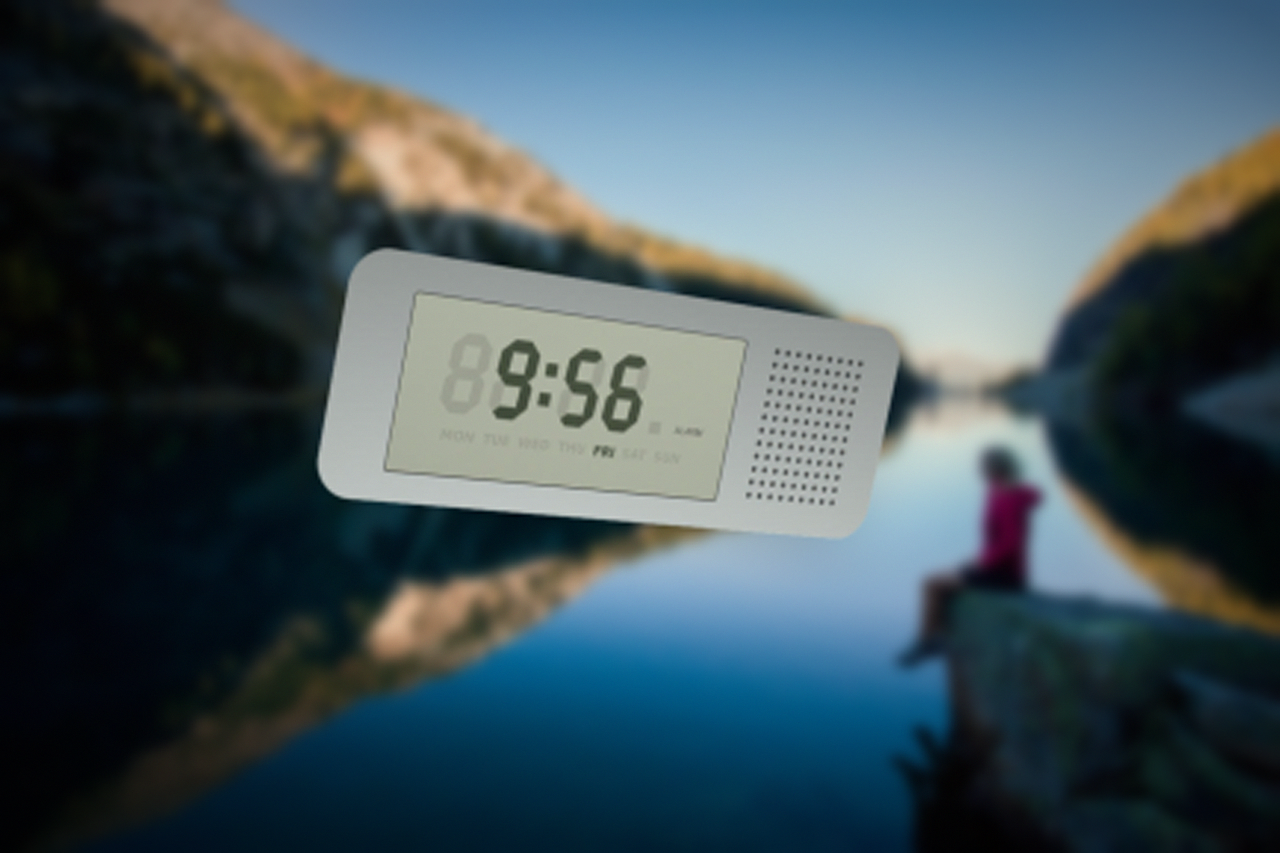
{"hour": 9, "minute": 56}
